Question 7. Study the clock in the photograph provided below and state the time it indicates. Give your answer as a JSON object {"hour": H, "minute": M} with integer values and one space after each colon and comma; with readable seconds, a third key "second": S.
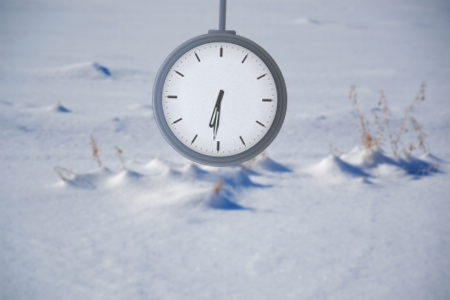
{"hour": 6, "minute": 31}
